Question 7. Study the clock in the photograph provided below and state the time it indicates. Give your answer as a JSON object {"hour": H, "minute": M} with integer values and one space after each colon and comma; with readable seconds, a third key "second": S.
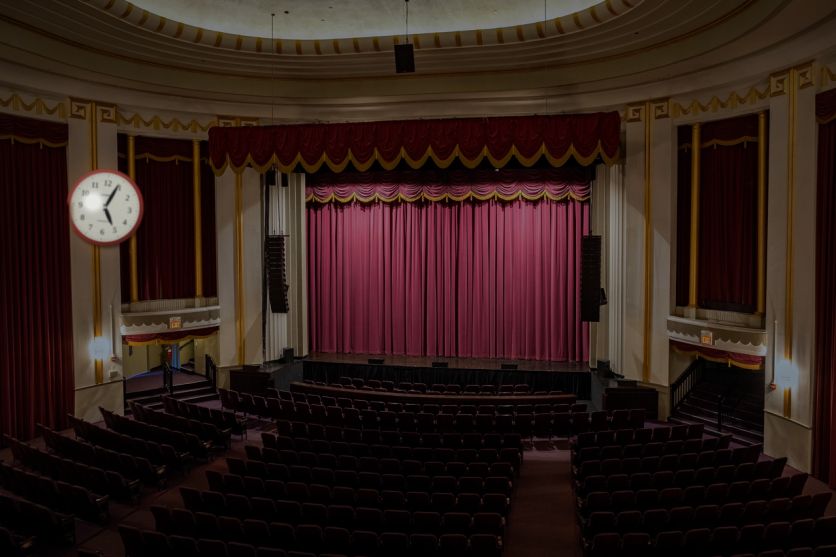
{"hour": 5, "minute": 4}
